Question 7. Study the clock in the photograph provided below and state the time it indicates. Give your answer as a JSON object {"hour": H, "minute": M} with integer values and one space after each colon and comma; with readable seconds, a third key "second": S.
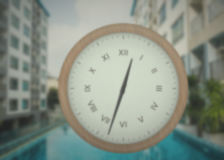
{"hour": 12, "minute": 33}
